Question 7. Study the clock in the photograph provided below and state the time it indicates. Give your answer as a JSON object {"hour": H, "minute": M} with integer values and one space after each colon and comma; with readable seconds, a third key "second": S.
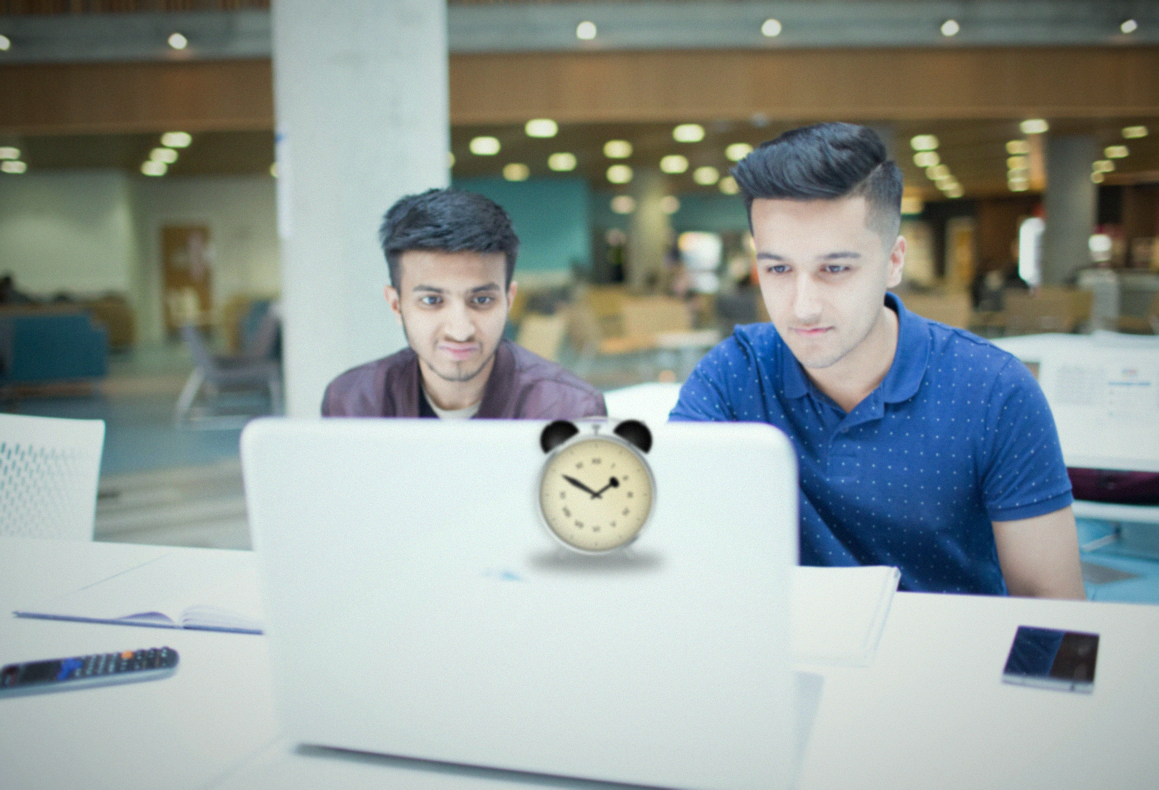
{"hour": 1, "minute": 50}
